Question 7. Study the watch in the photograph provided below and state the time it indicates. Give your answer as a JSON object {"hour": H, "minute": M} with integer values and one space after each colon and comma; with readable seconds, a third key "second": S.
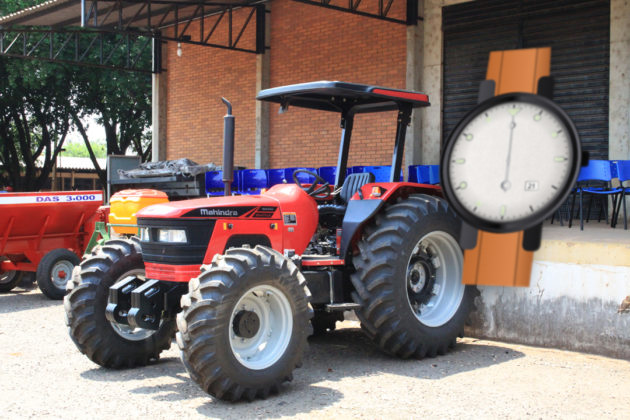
{"hour": 6, "minute": 0}
